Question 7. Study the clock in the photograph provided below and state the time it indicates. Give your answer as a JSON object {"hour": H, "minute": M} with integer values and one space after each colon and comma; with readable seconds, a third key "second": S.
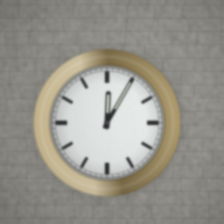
{"hour": 12, "minute": 5}
